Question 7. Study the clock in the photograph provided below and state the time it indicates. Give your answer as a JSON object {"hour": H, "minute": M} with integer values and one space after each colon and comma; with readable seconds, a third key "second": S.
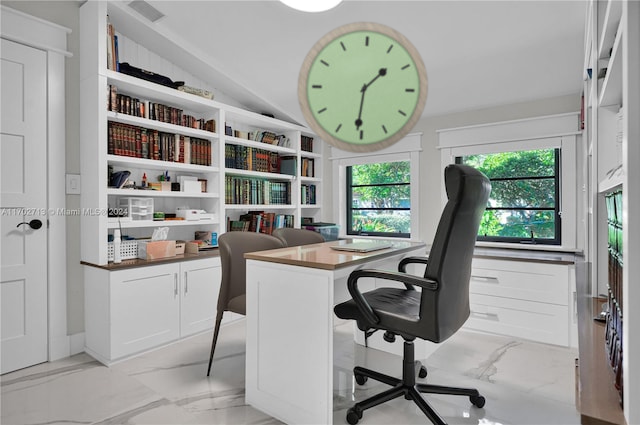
{"hour": 1, "minute": 31}
